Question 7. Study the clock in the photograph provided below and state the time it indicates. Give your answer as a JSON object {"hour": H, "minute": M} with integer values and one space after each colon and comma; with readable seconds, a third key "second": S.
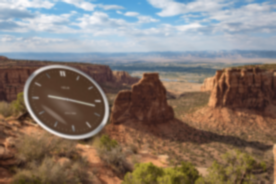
{"hour": 9, "minute": 17}
